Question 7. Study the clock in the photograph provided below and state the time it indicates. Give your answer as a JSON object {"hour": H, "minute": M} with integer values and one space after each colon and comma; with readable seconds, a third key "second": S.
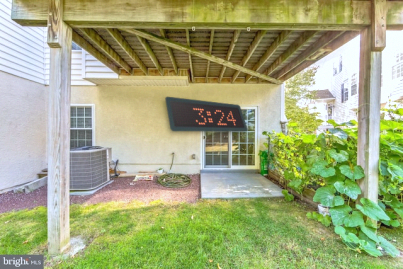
{"hour": 3, "minute": 24}
